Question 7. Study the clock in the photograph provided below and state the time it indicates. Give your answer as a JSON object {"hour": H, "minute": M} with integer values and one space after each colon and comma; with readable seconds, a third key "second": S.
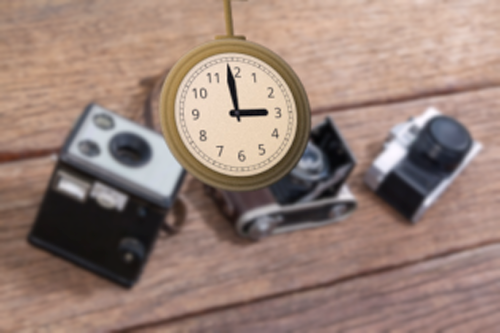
{"hour": 2, "minute": 59}
